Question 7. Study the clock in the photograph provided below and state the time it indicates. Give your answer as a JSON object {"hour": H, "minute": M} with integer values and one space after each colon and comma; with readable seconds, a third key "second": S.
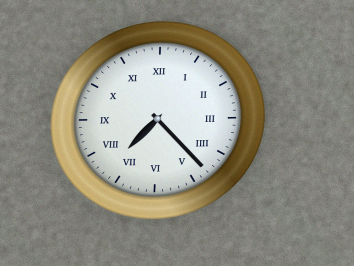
{"hour": 7, "minute": 23}
